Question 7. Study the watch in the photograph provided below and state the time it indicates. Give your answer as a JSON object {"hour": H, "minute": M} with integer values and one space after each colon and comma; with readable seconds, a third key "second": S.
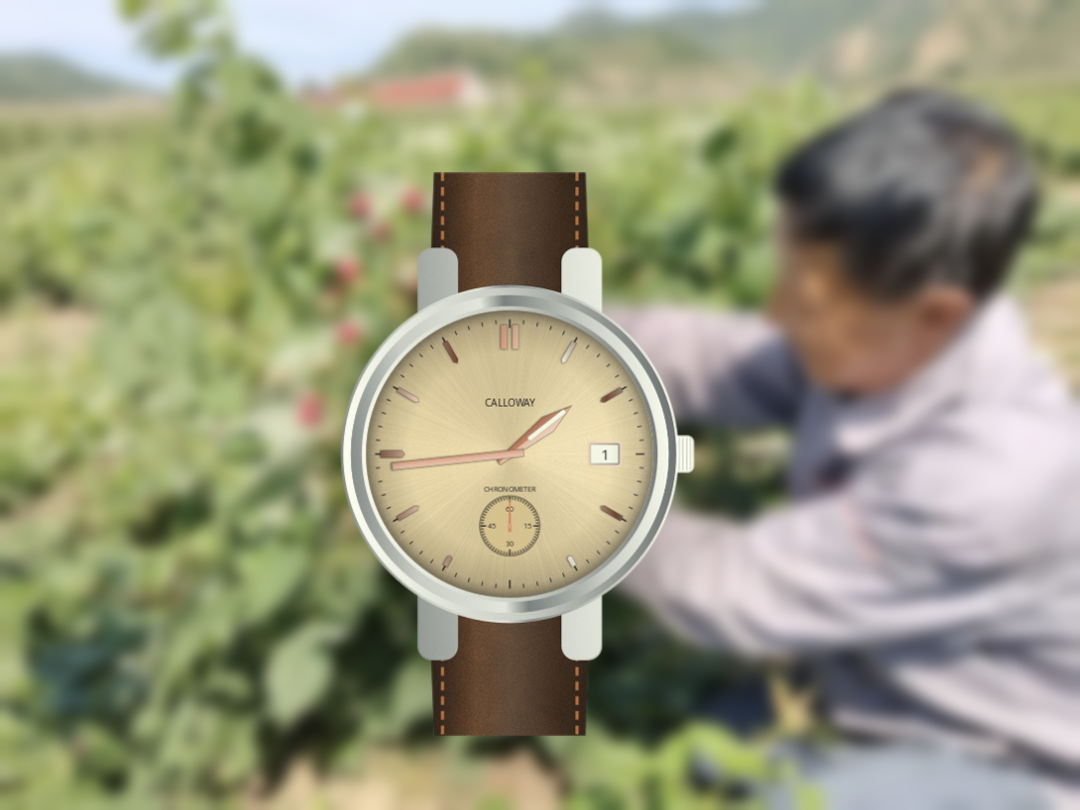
{"hour": 1, "minute": 44}
